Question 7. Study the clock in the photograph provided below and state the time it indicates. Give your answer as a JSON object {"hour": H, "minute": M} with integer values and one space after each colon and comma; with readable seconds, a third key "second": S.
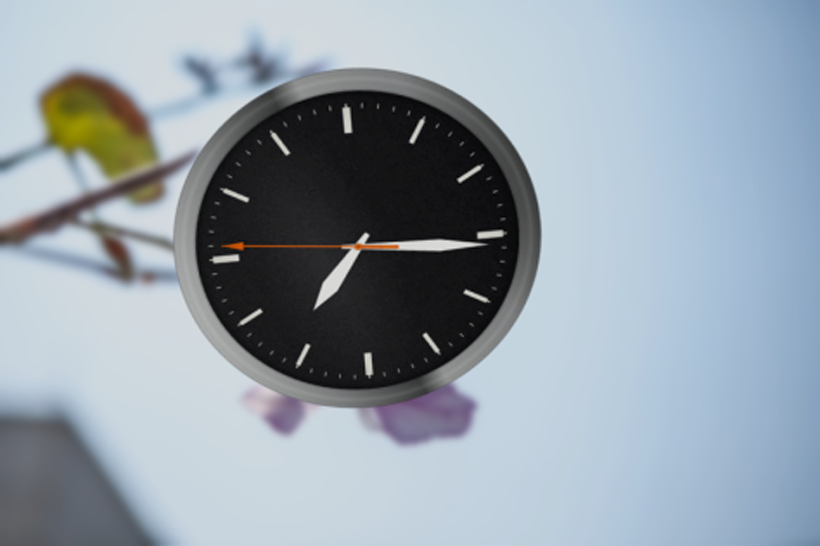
{"hour": 7, "minute": 15, "second": 46}
